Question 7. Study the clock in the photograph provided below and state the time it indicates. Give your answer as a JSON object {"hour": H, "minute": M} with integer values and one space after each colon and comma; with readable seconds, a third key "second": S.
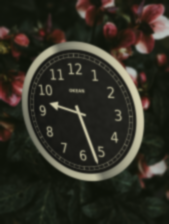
{"hour": 9, "minute": 27}
